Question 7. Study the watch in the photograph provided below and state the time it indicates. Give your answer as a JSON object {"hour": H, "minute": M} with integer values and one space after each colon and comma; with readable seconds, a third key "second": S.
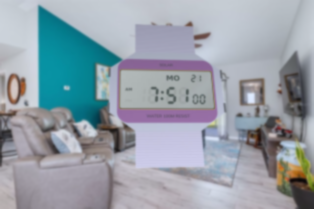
{"hour": 7, "minute": 51, "second": 0}
